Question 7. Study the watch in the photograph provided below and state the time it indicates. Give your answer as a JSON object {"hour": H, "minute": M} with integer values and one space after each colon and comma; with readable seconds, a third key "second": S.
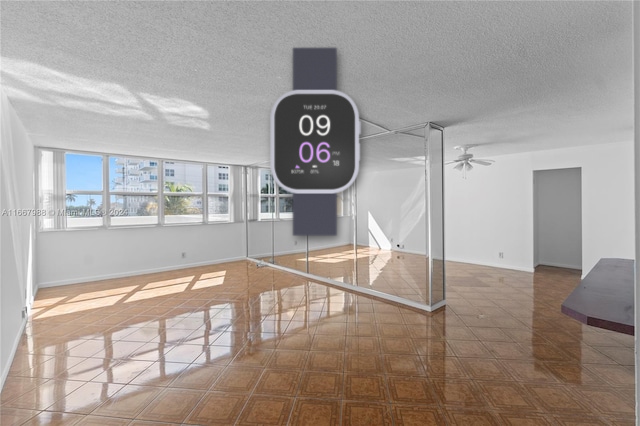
{"hour": 9, "minute": 6}
